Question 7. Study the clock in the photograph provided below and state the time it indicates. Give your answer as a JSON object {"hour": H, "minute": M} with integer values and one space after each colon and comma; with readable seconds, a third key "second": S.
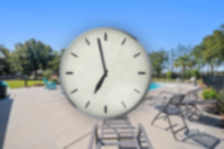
{"hour": 6, "minute": 58}
